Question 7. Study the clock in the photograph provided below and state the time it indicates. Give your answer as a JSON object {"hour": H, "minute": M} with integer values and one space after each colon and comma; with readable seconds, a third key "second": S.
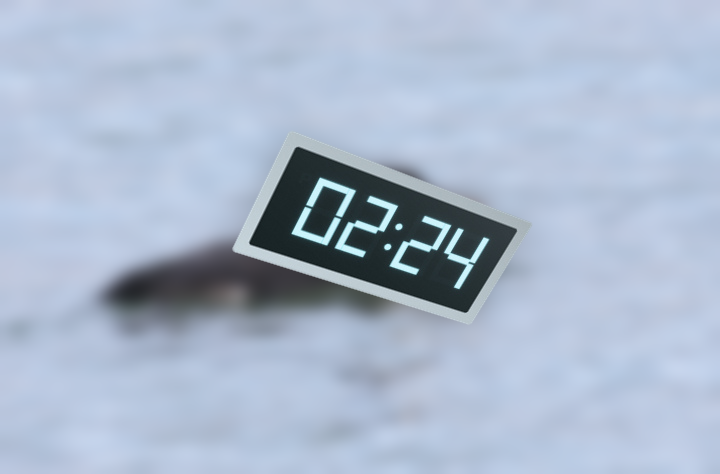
{"hour": 2, "minute": 24}
